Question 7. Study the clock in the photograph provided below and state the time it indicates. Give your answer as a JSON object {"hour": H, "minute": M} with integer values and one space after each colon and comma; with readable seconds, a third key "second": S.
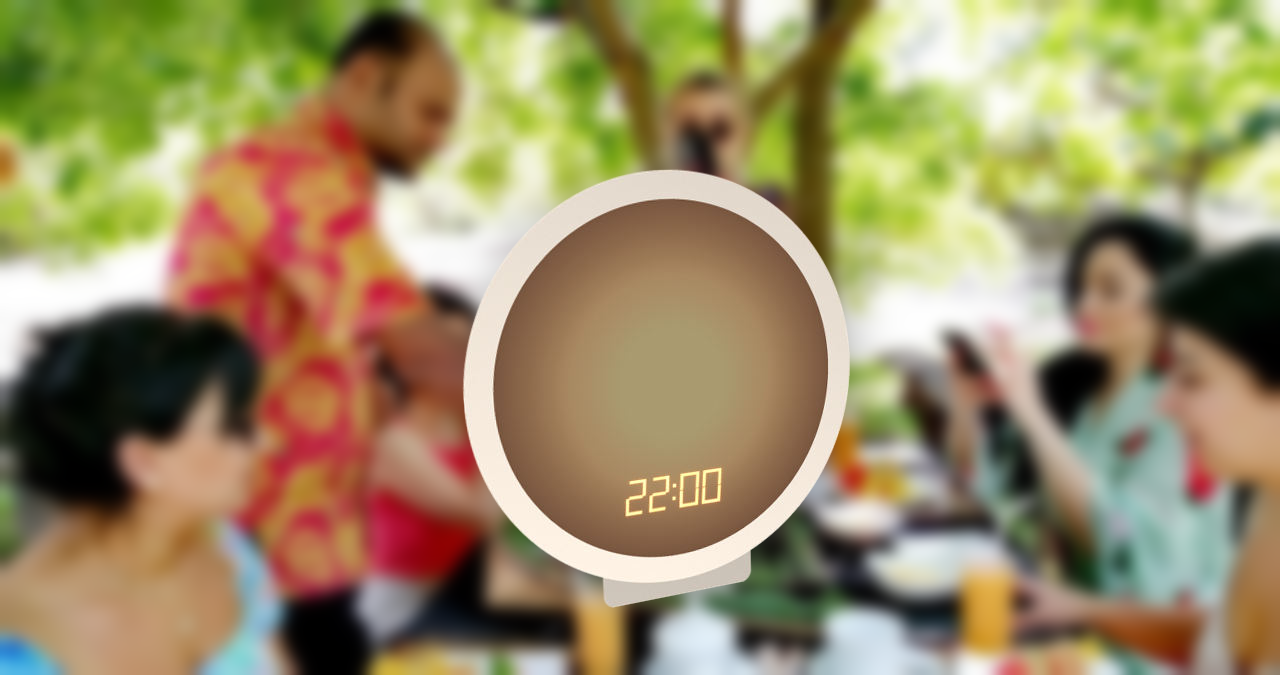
{"hour": 22, "minute": 0}
